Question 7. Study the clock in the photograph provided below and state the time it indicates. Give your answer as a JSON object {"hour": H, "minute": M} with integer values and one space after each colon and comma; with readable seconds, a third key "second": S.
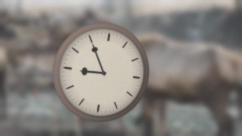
{"hour": 8, "minute": 55}
